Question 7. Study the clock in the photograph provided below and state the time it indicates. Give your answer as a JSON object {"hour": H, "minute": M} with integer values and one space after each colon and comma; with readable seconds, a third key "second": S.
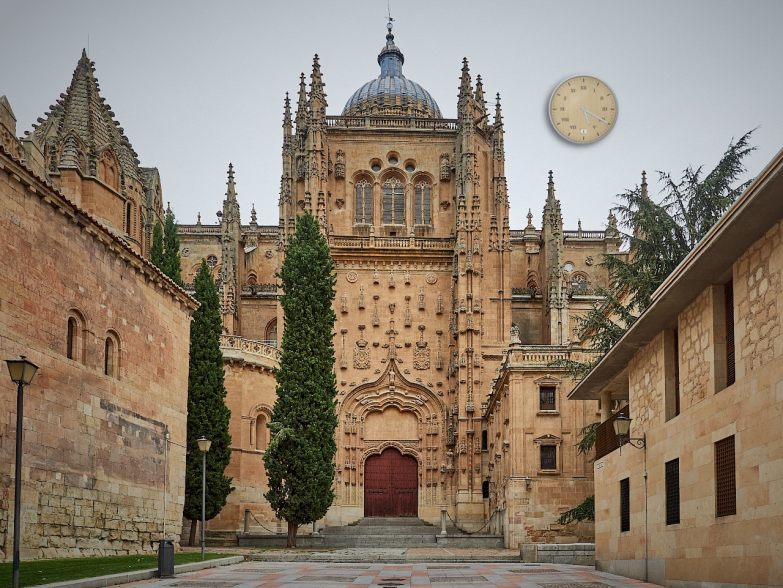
{"hour": 5, "minute": 20}
